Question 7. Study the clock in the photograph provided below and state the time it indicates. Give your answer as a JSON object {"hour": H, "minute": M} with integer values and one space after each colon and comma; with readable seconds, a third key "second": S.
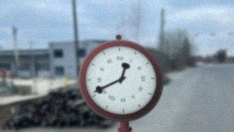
{"hour": 12, "minute": 41}
